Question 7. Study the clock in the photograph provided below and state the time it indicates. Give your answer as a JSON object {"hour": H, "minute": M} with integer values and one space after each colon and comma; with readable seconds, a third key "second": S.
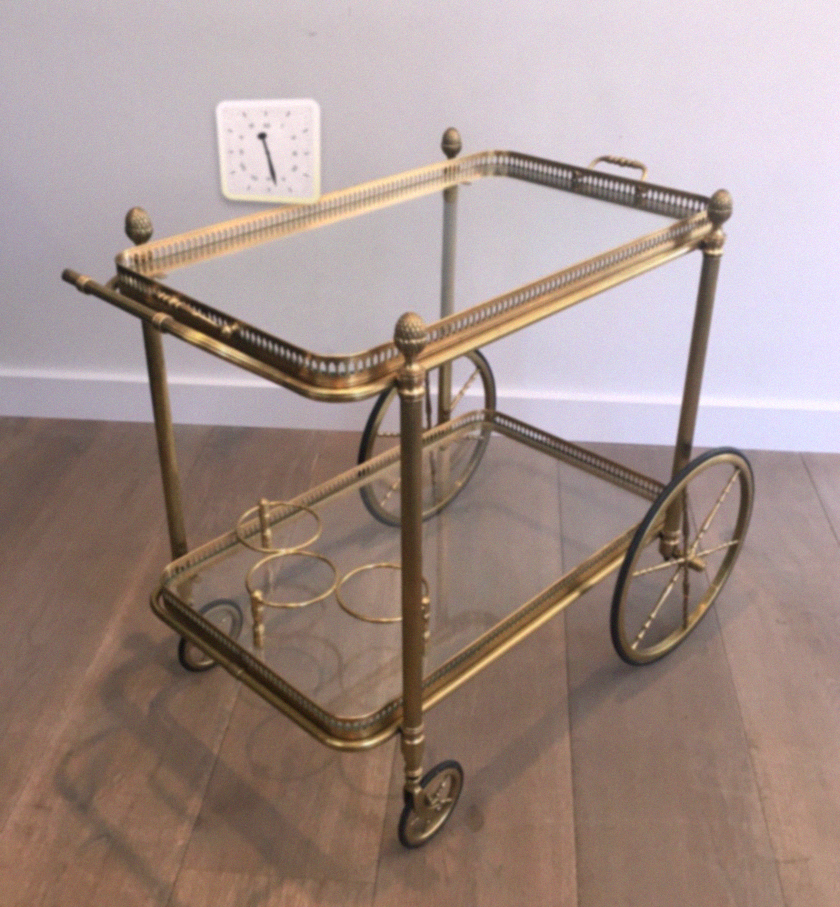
{"hour": 11, "minute": 28}
